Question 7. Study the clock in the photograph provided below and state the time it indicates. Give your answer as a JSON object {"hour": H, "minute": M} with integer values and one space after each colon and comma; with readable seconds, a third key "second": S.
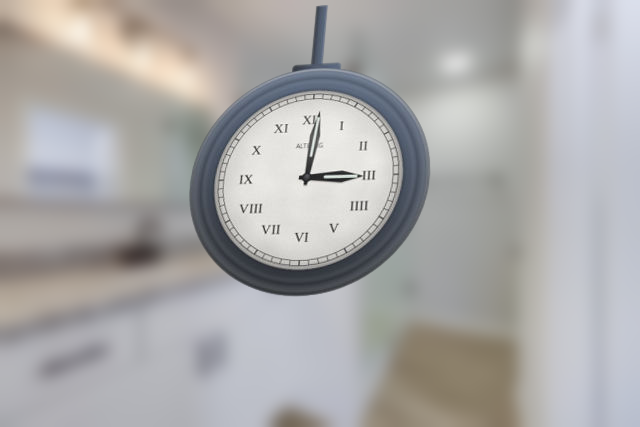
{"hour": 3, "minute": 1}
